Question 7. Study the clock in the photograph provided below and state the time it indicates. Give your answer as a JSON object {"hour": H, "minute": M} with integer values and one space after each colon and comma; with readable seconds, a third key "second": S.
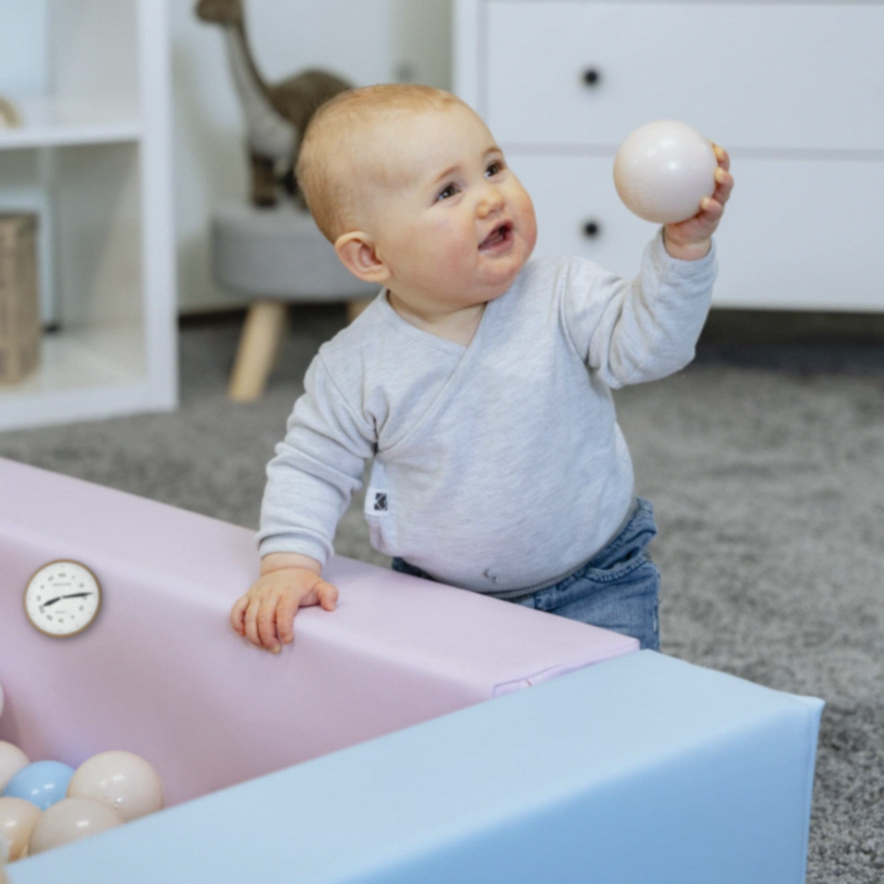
{"hour": 8, "minute": 14}
